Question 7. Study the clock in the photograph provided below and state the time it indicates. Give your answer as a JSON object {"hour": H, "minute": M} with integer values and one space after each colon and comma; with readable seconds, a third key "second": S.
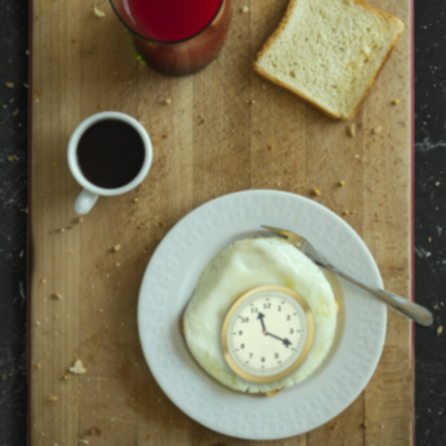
{"hour": 11, "minute": 19}
